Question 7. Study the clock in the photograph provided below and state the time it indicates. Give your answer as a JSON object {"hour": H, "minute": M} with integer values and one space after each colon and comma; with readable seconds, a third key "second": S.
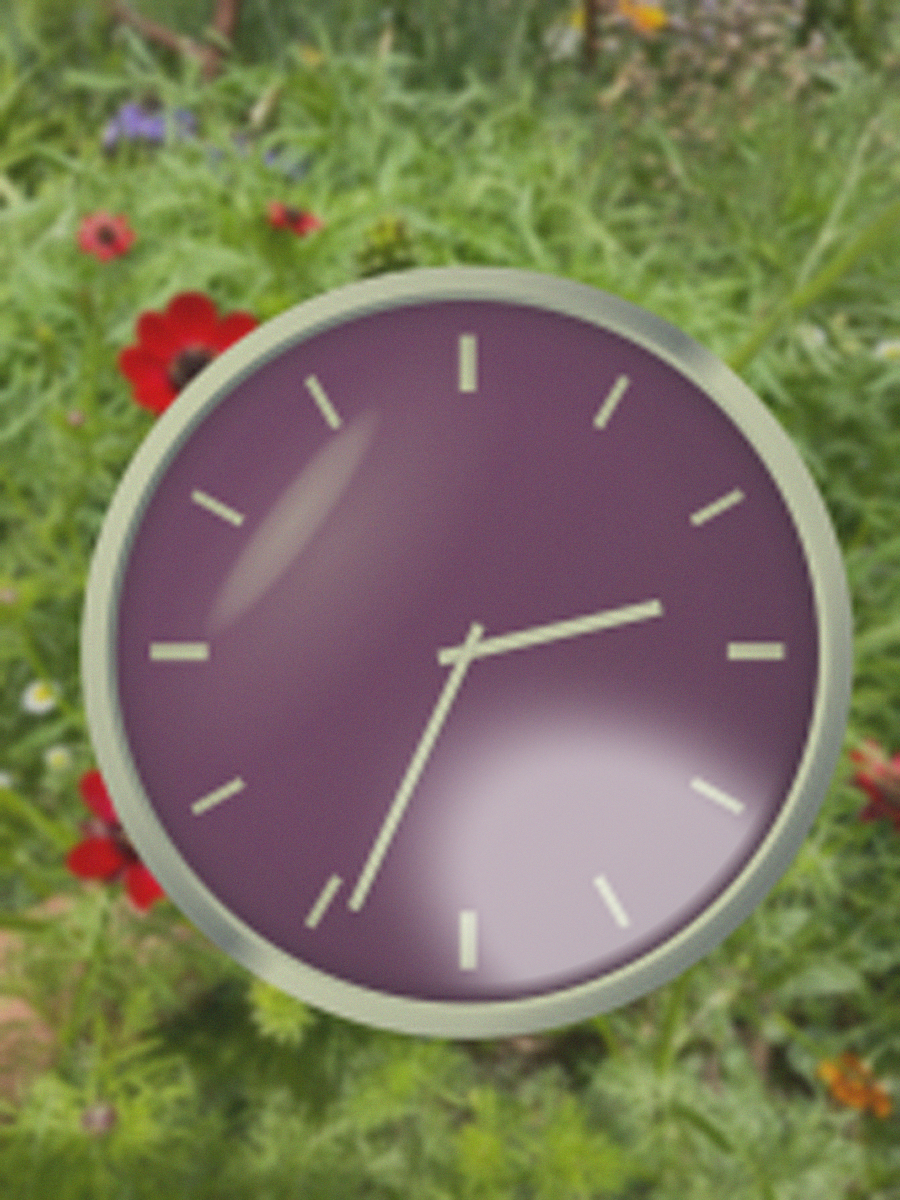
{"hour": 2, "minute": 34}
